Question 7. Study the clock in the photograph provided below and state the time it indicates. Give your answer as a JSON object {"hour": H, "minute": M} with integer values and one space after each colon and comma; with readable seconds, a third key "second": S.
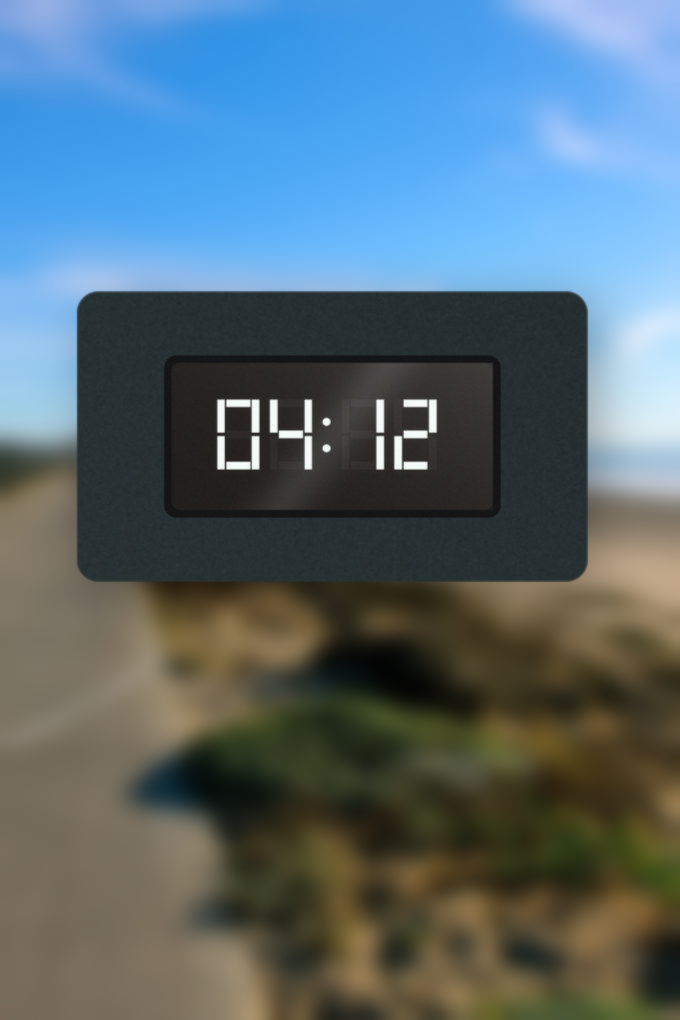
{"hour": 4, "minute": 12}
